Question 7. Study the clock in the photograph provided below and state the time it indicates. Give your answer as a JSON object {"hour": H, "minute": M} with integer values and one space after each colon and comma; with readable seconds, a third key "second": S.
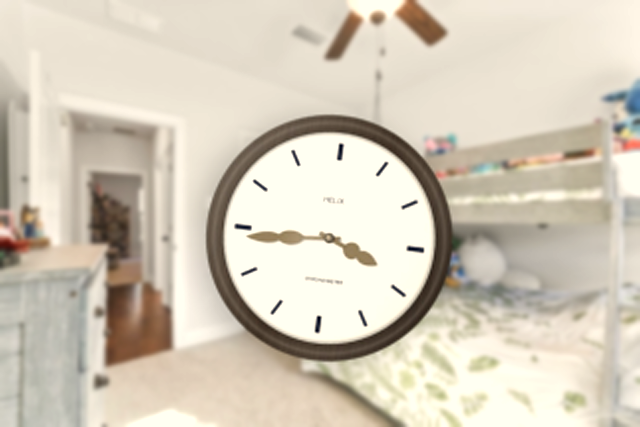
{"hour": 3, "minute": 44}
